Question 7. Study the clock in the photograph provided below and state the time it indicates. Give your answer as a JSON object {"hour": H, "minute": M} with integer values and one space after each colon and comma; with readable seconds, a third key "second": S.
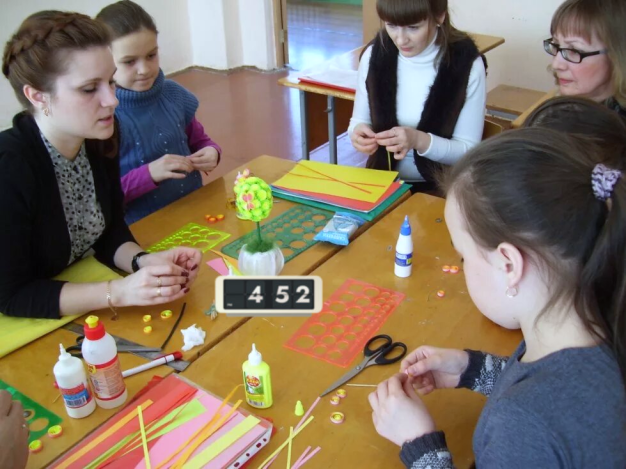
{"hour": 4, "minute": 52}
